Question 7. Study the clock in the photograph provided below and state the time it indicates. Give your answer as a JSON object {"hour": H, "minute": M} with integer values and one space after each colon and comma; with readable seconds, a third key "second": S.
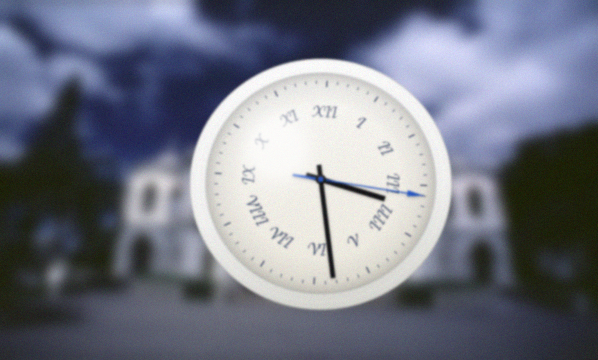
{"hour": 3, "minute": 28, "second": 16}
